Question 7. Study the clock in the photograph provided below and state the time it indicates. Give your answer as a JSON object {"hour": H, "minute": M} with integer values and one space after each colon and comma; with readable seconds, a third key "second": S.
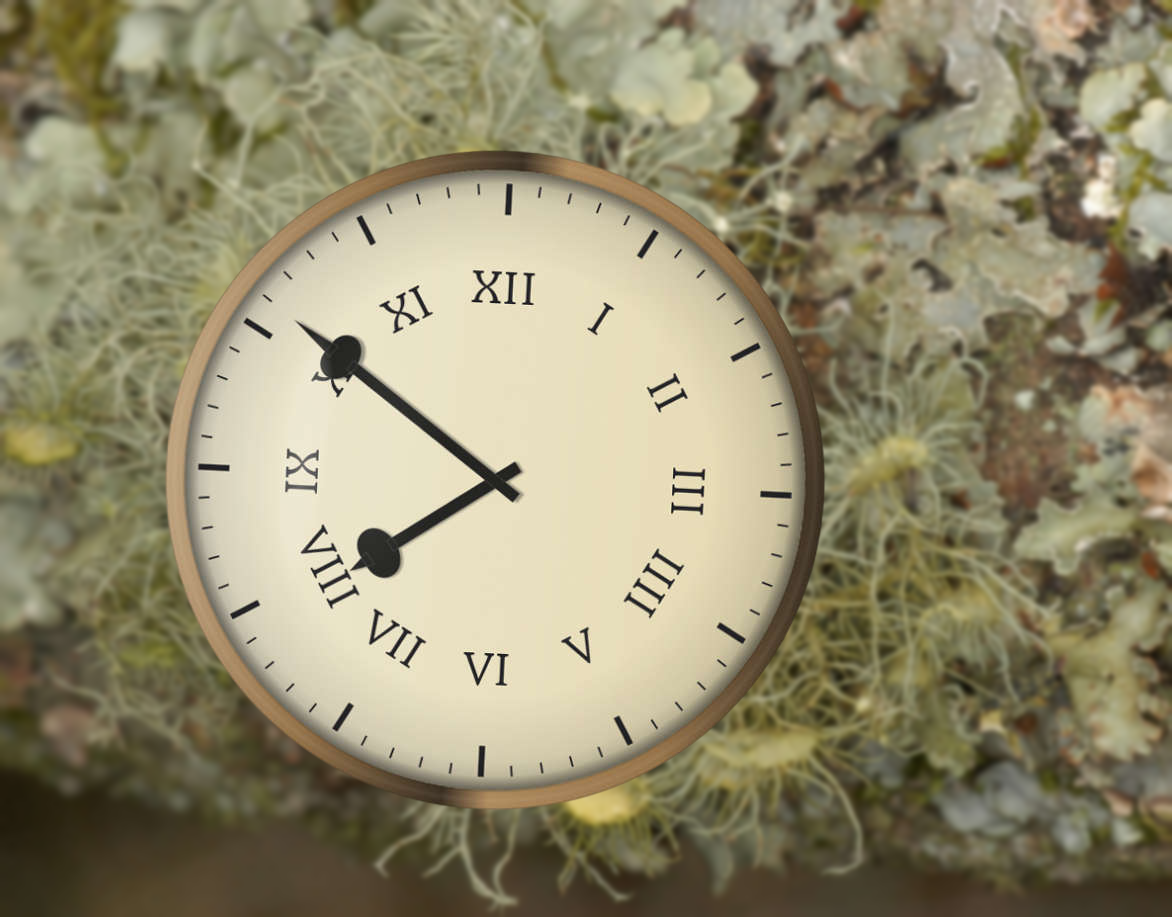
{"hour": 7, "minute": 51}
